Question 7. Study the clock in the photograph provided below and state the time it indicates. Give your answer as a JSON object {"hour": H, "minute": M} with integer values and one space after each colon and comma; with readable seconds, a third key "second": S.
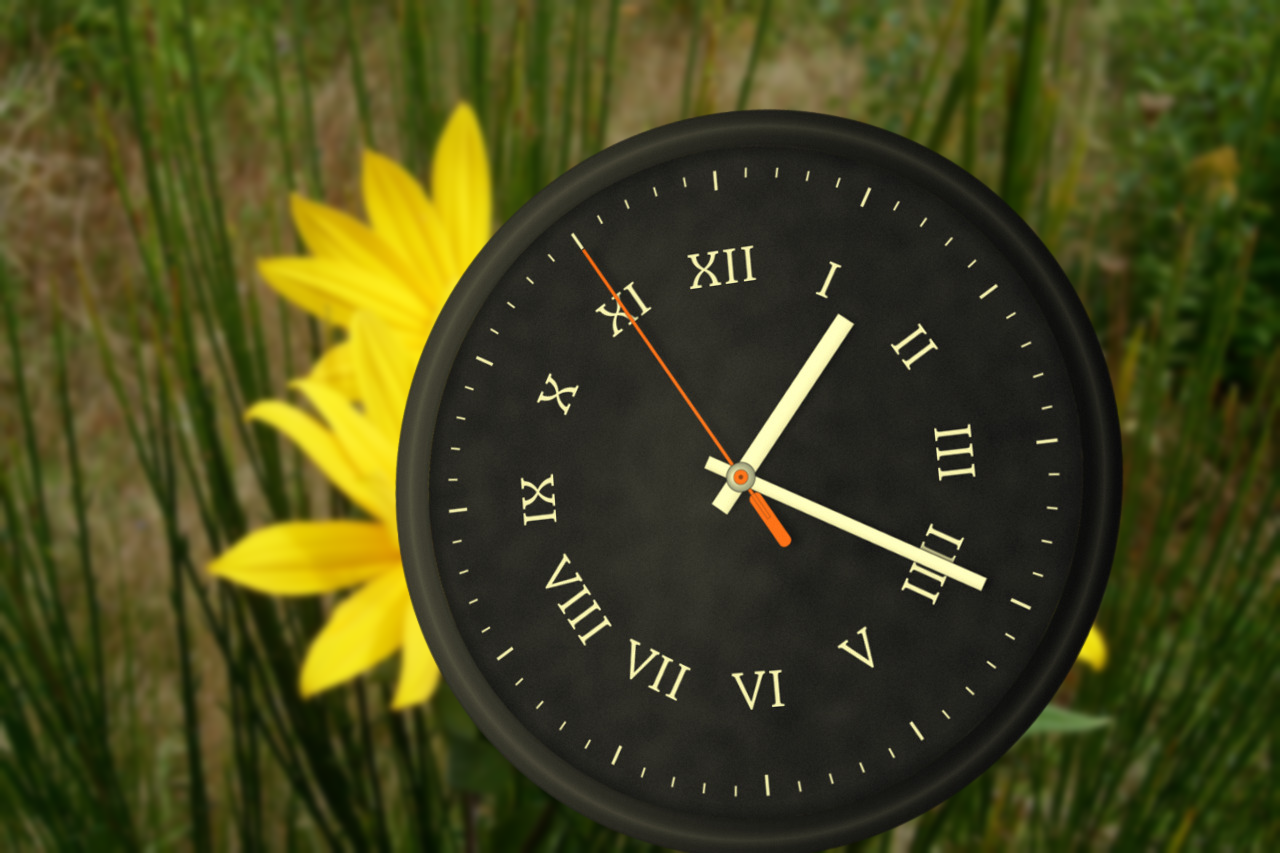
{"hour": 1, "minute": 19, "second": 55}
